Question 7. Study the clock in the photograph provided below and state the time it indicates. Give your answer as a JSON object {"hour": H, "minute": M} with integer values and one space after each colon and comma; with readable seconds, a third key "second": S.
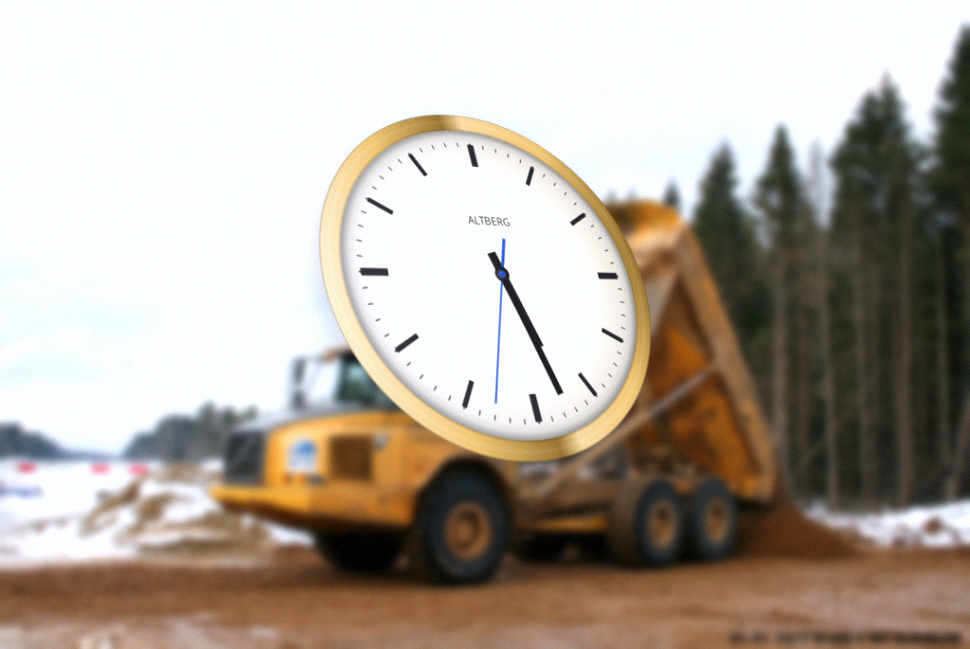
{"hour": 5, "minute": 27, "second": 33}
